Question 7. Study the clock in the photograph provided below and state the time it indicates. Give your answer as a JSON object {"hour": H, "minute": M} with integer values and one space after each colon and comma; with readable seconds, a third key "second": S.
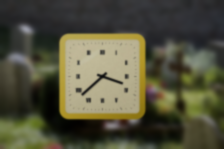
{"hour": 3, "minute": 38}
